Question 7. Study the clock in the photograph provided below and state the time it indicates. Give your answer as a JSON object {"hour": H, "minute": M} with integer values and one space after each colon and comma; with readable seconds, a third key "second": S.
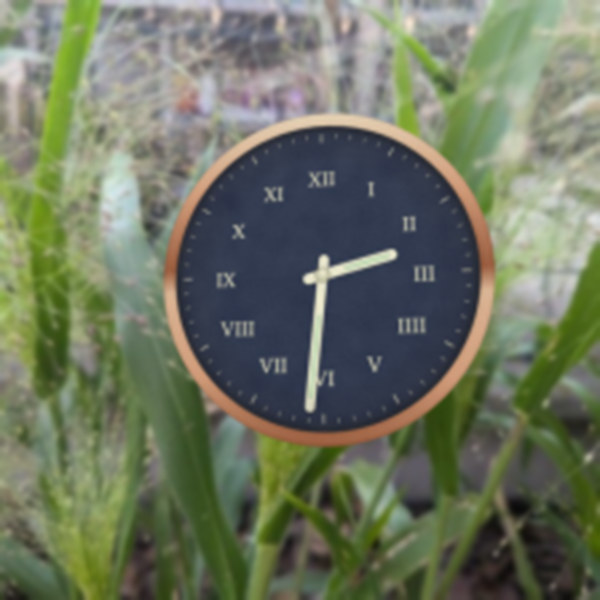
{"hour": 2, "minute": 31}
